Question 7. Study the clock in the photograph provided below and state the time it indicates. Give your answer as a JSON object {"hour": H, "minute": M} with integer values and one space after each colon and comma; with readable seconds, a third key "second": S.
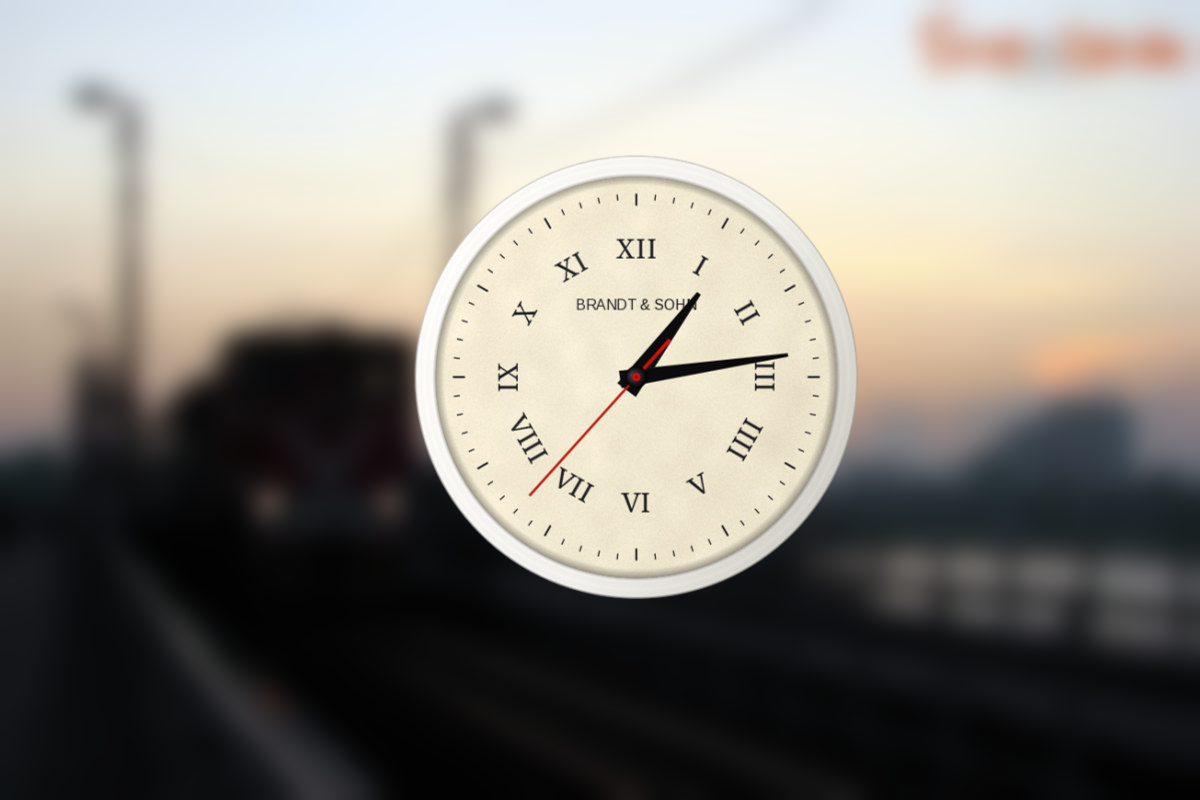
{"hour": 1, "minute": 13, "second": 37}
